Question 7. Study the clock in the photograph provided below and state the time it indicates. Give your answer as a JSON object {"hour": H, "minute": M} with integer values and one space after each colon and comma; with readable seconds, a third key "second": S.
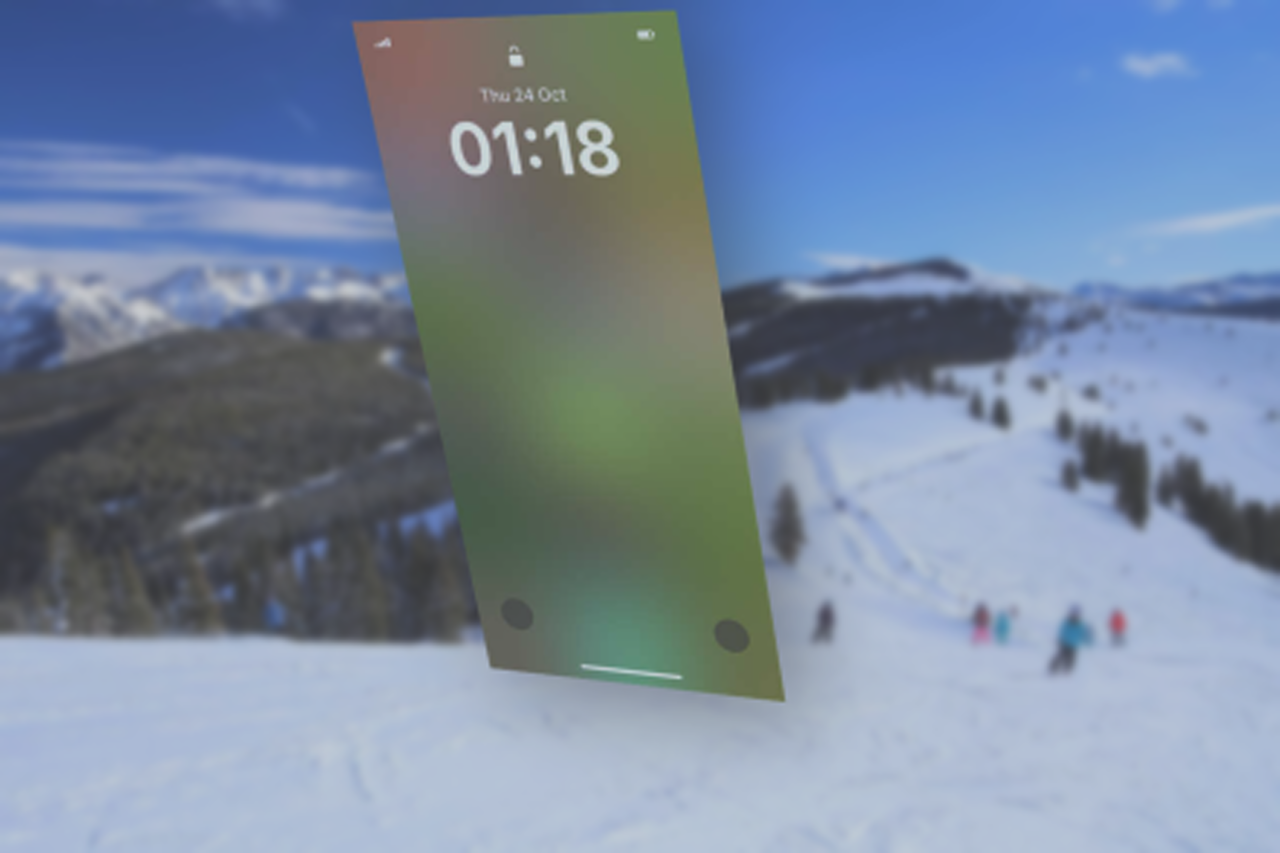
{"hour": 1, "minute": 18}
